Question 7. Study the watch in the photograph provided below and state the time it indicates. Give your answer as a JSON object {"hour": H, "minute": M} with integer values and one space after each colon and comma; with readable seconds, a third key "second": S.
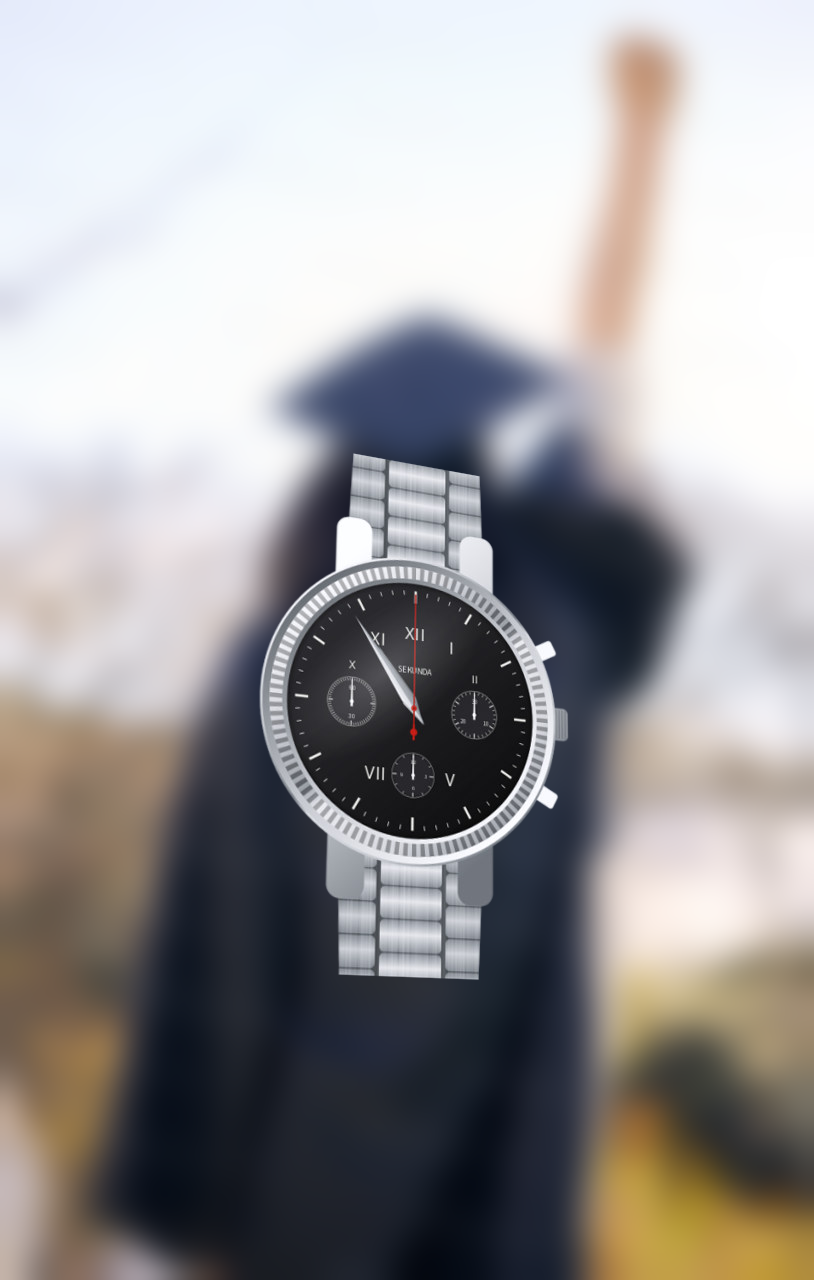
{"hour": 10, "minute": 54}
